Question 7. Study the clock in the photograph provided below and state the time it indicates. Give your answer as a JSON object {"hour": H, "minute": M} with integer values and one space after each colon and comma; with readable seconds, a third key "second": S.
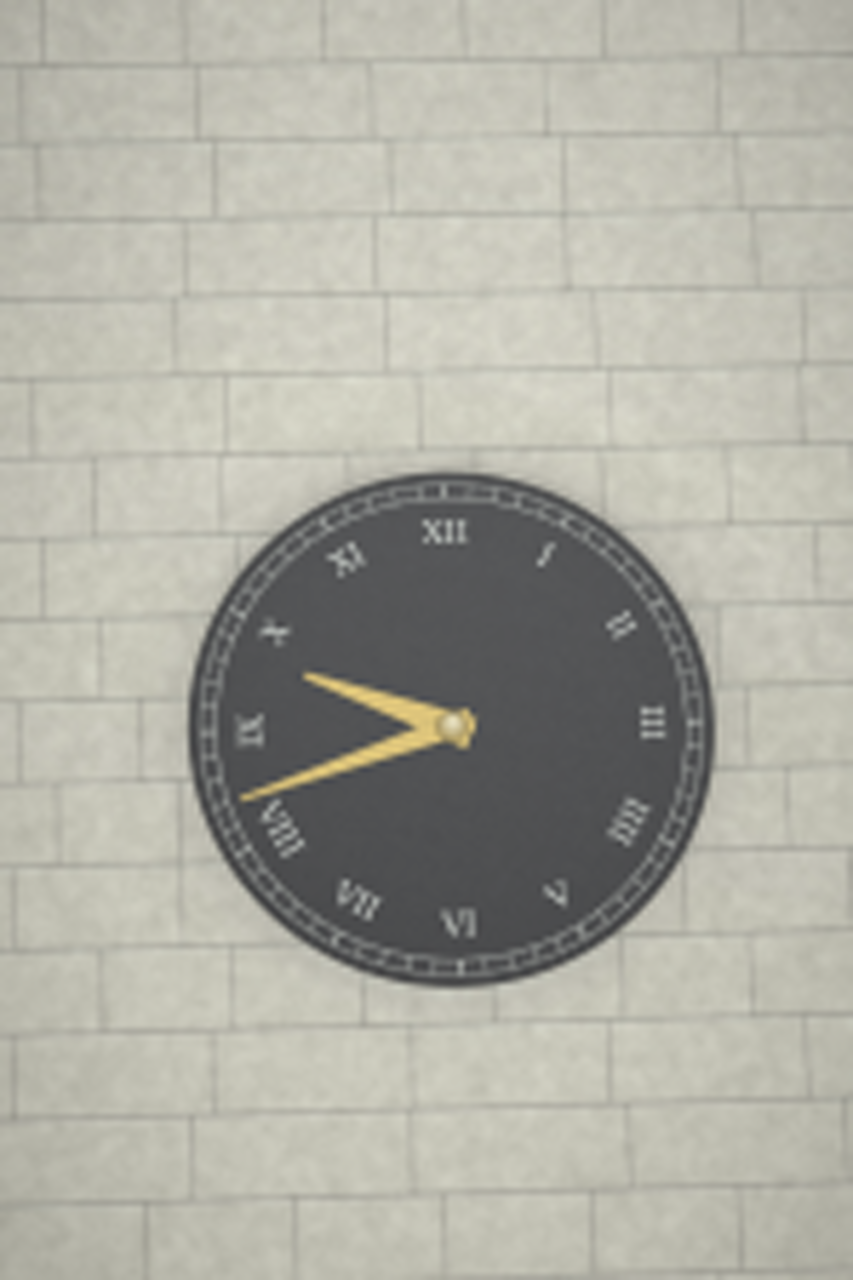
{"hour": 9, "minute": 42}
